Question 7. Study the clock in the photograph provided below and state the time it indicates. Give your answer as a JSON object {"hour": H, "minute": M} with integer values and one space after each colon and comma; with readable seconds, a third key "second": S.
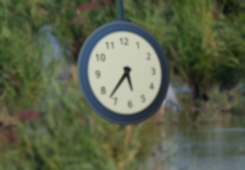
{"hour": 5, "minute": 37}
